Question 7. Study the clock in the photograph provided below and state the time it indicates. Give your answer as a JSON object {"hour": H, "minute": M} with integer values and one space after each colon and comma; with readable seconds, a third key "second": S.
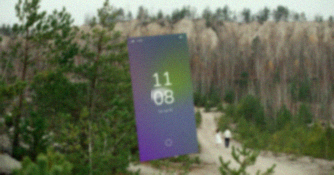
{"hour": 11, "minute": 8}
